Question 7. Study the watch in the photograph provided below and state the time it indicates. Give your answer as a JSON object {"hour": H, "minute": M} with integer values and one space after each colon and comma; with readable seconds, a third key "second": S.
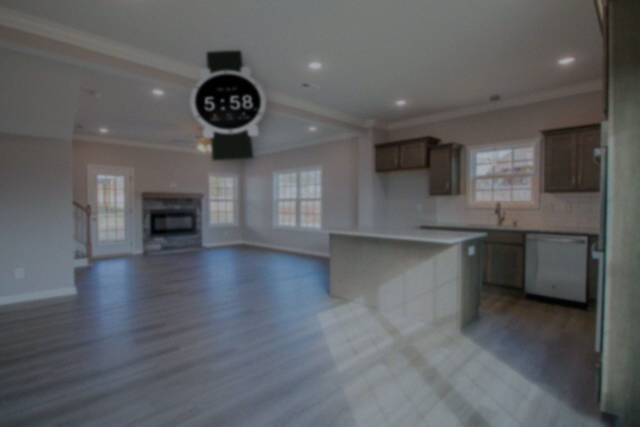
{"hour": 5, "minute": 58}
